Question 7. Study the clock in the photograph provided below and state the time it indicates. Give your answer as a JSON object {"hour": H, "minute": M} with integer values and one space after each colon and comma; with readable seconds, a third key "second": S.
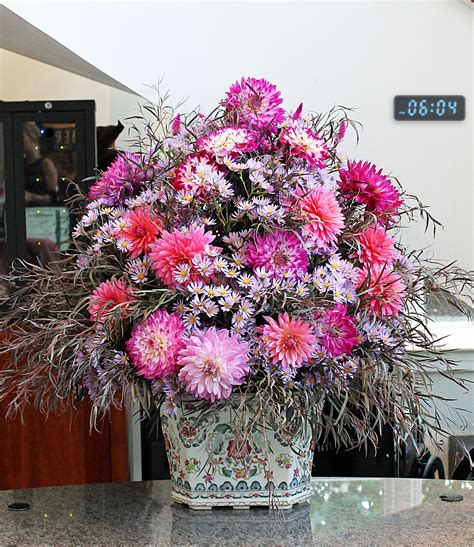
{"hour": 6, "minute": 4}
